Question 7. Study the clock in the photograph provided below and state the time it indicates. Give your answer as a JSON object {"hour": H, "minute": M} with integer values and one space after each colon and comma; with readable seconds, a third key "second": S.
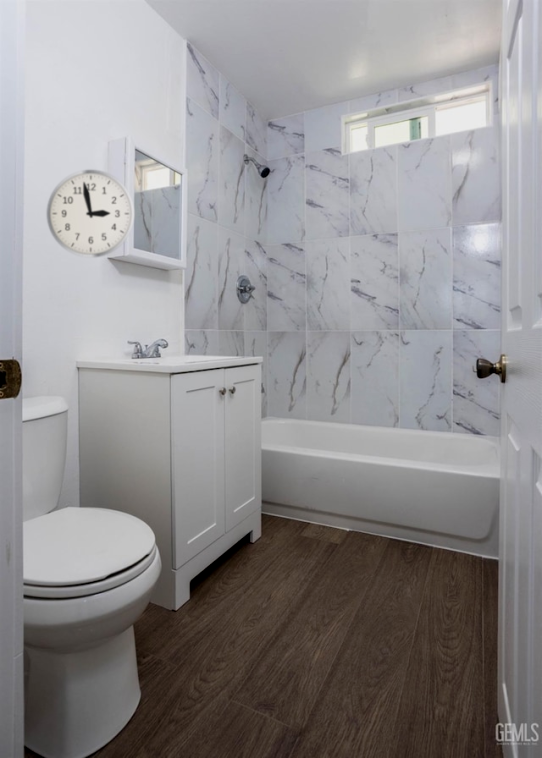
{"hour": 2, "minute": 58}
